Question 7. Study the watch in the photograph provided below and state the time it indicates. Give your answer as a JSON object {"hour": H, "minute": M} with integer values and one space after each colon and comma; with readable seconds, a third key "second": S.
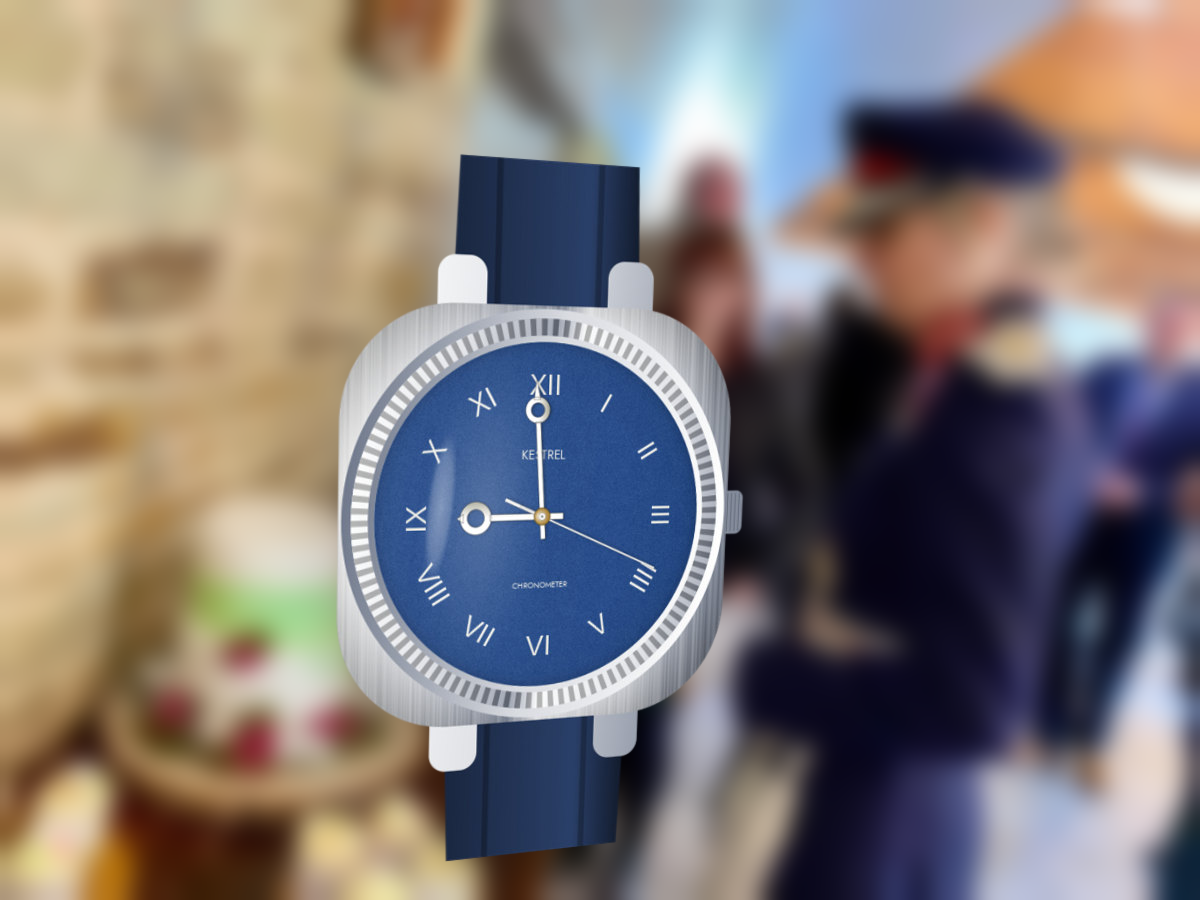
{"hour": 8, "minute": 59, "second": 19}
